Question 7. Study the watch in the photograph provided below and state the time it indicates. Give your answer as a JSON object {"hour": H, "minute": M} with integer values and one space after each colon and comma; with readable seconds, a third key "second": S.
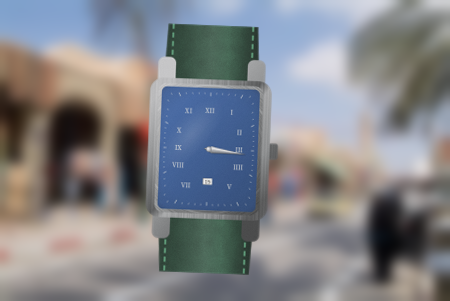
{"hour": 3, "minute": 16}
